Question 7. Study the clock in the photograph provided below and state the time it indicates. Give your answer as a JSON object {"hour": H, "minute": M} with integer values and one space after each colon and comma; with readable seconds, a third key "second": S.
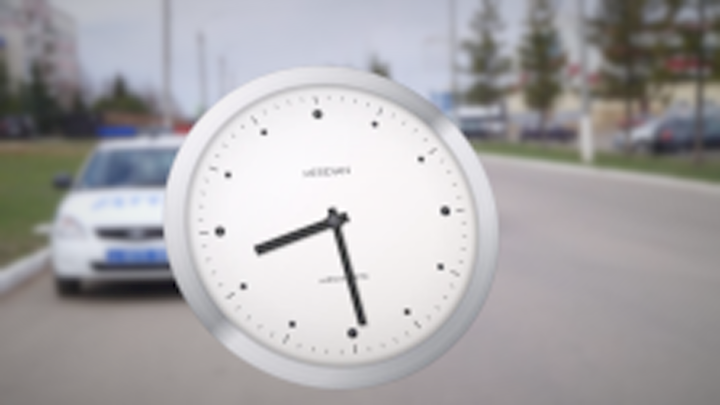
{"hour": 8, "minute": 29}
